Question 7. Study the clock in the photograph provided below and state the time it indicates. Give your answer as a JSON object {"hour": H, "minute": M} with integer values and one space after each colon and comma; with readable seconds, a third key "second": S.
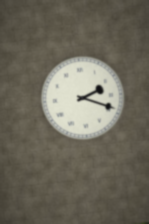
{"hour": 2, "minute": 19}
